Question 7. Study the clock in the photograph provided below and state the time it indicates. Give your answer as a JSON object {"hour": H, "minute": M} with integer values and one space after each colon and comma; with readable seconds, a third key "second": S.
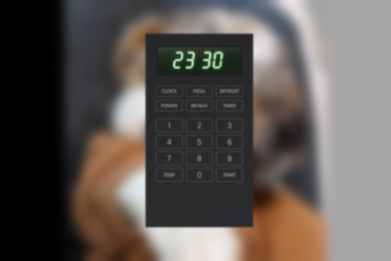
{"hour": 23, "minute": 30}
